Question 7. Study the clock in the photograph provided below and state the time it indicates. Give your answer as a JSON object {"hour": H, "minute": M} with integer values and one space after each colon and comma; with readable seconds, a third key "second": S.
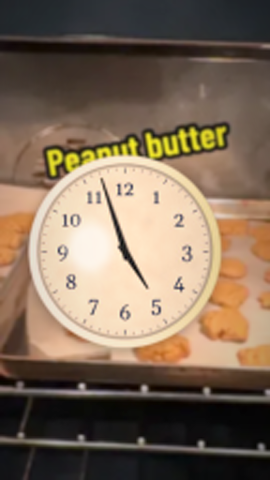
{"hour": 4, "minute": 57}
